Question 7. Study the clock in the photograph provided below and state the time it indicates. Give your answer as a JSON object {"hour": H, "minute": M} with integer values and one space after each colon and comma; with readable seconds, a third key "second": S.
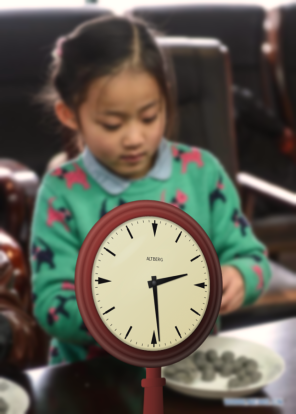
{"hour": 2, "minute": 29}
